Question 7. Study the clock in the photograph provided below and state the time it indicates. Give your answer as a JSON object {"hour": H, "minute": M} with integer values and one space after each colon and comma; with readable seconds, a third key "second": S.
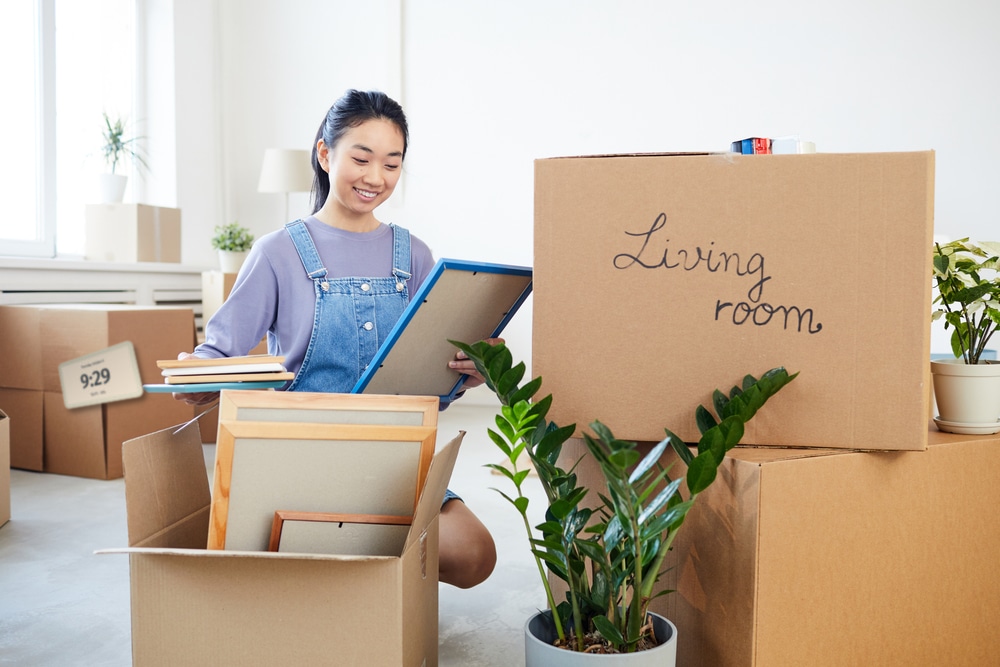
{"hour": 9, "minute": 29}
